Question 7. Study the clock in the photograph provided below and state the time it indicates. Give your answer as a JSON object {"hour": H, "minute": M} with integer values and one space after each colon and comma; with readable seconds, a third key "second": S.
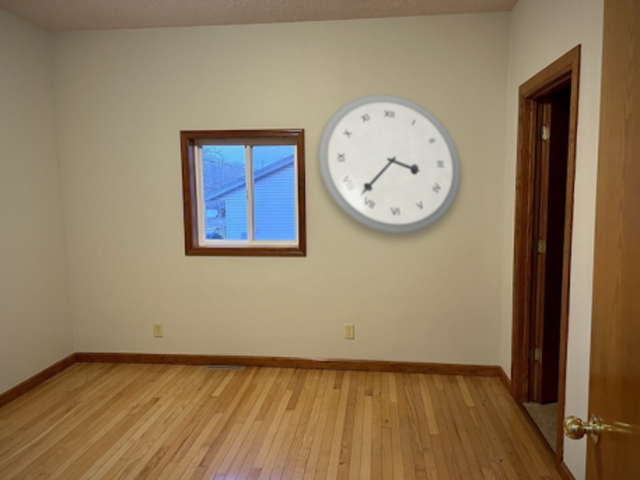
{"hour": 3, "minute": 37}
